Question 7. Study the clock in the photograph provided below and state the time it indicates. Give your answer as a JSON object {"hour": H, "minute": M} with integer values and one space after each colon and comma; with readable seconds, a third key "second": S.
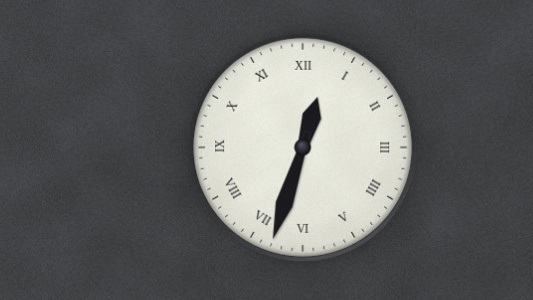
{"hour": 12, "minute": 33}
